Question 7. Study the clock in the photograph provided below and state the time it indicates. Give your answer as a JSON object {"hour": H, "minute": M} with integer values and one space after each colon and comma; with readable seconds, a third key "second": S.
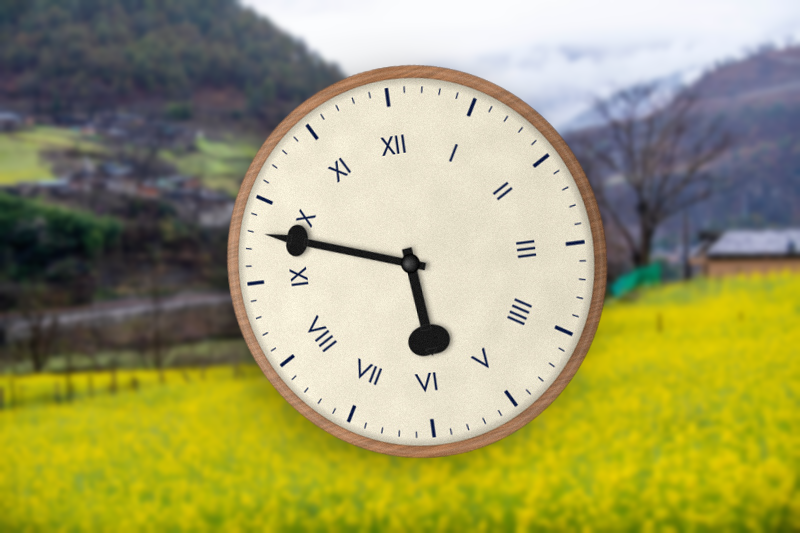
{"hour": 5, "minute": 48}
